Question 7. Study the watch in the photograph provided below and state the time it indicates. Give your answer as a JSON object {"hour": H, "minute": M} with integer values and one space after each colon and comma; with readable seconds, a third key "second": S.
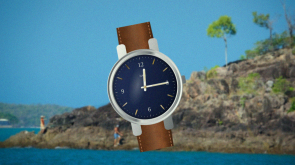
{"hour": 12, "minute": 15}
